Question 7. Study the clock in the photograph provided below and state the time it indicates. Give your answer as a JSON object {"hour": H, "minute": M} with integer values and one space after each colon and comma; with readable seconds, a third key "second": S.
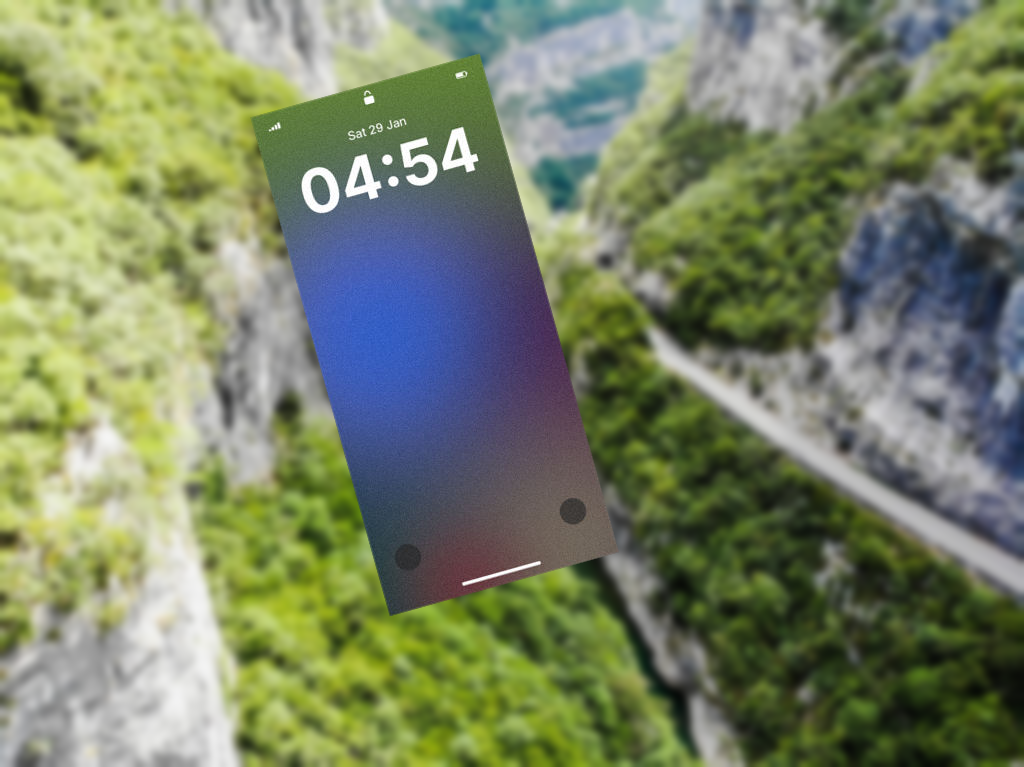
{"hour": 4, "minute": 54}
